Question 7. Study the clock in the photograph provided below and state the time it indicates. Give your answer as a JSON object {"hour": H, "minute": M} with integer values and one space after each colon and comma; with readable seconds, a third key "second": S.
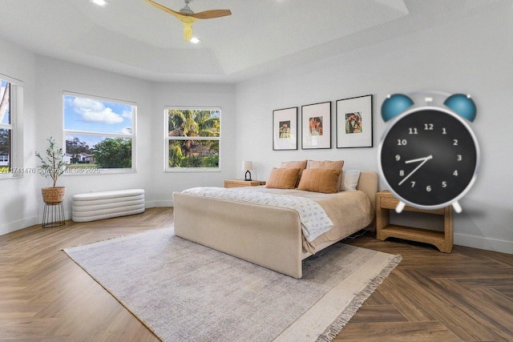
{"hour": 8, "minute": 38}
